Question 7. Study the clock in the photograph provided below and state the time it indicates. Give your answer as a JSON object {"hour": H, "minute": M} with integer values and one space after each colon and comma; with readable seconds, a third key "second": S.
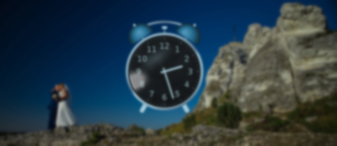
{"hour": 2, "minute": 27}
